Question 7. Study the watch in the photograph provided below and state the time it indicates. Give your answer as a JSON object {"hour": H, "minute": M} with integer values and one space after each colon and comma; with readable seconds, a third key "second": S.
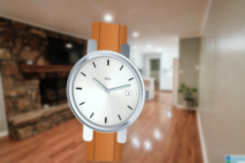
{"hour": 10, "minute": 12}
